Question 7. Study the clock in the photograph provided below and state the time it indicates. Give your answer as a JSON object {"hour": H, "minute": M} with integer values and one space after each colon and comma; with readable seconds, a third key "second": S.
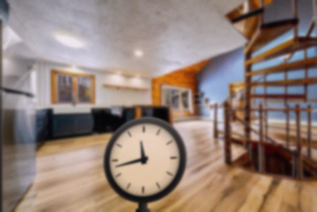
{"hour": 11, "minute": 43}
